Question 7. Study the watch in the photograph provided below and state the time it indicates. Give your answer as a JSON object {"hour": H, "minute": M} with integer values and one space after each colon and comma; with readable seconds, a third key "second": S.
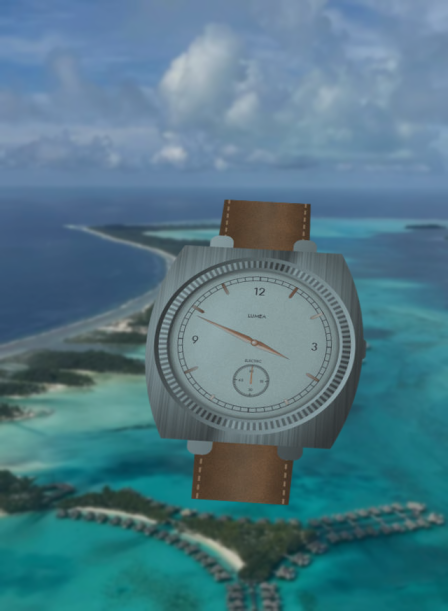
{"hour": 3, "minute": 49}
